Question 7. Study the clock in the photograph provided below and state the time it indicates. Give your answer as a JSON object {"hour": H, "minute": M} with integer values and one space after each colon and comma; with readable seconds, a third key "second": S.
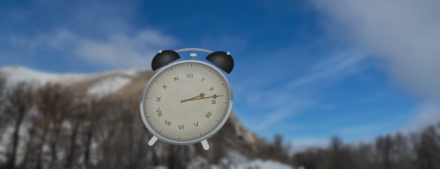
{"hour": 2, "minute": 13}
